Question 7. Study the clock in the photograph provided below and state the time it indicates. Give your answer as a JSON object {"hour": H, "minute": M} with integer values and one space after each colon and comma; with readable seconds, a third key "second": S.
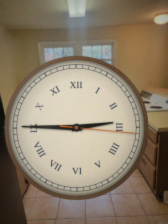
{"hour": 2, "minute": 45, "second": 16}
